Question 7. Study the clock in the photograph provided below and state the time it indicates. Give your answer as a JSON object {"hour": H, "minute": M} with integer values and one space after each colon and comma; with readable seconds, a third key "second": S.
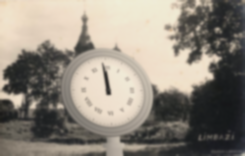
{"hour": 11, "minute": 59}
